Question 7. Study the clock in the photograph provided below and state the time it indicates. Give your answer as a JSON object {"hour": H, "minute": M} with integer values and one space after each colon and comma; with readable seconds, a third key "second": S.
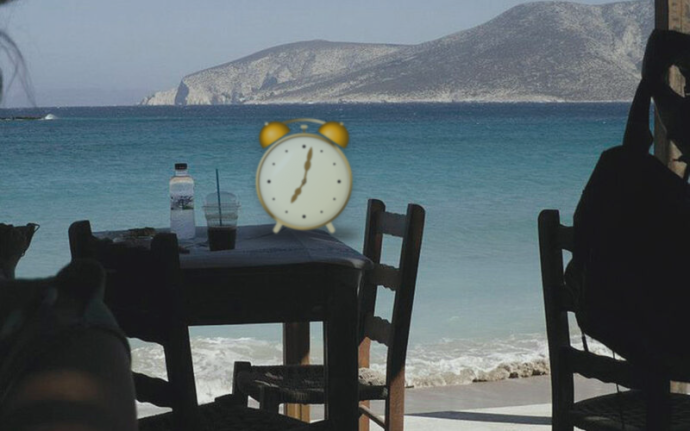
{"hour": 7, "minute": 2}
